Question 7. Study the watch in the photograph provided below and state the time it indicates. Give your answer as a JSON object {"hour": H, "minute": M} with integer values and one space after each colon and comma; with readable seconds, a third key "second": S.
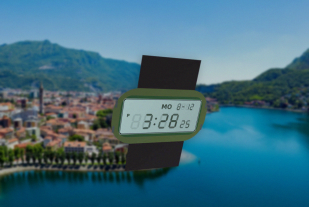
{"hour": 3, "minute": 28, "second": 25}
